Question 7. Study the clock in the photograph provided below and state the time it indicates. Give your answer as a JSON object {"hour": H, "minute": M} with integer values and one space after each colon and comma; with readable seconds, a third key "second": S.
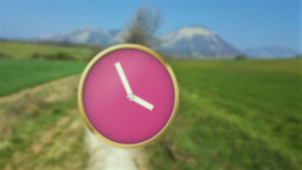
{"hour": 3, "minute": 56}
